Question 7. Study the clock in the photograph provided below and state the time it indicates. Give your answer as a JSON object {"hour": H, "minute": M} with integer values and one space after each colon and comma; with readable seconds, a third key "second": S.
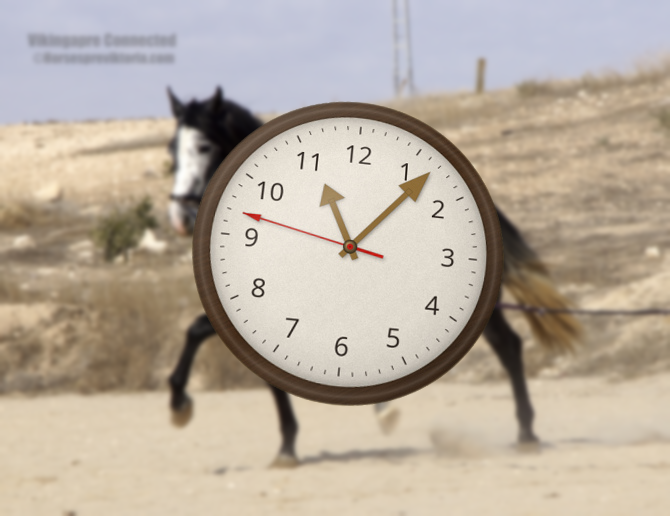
{"hour": 11, "minute": 6, "second": 47}
